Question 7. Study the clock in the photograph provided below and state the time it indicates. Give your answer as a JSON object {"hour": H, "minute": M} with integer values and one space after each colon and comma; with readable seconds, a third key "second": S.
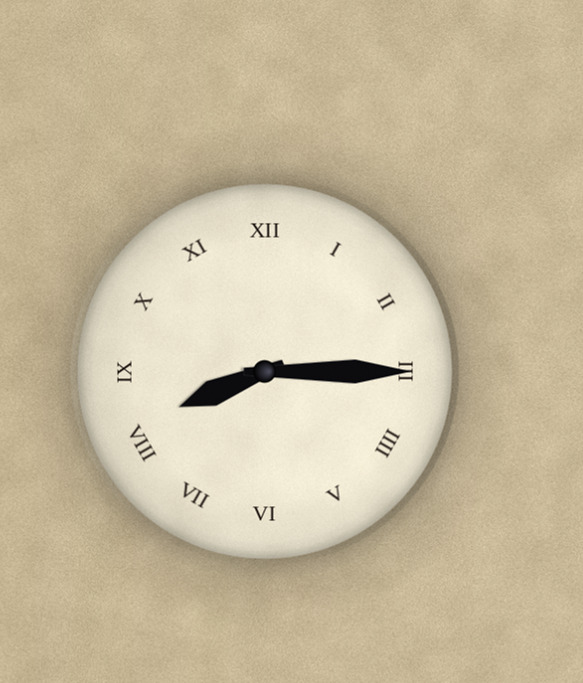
{"hour": 8, "minute": 15}
